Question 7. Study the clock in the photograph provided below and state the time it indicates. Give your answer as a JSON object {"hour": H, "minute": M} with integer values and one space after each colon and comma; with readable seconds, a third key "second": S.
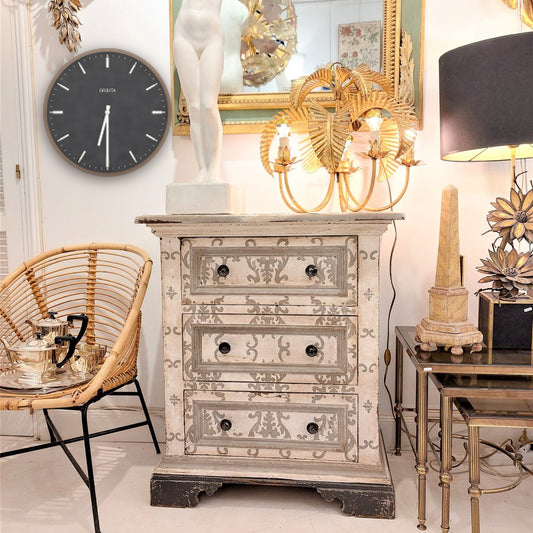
{"hour": 6, "minute": 30}
